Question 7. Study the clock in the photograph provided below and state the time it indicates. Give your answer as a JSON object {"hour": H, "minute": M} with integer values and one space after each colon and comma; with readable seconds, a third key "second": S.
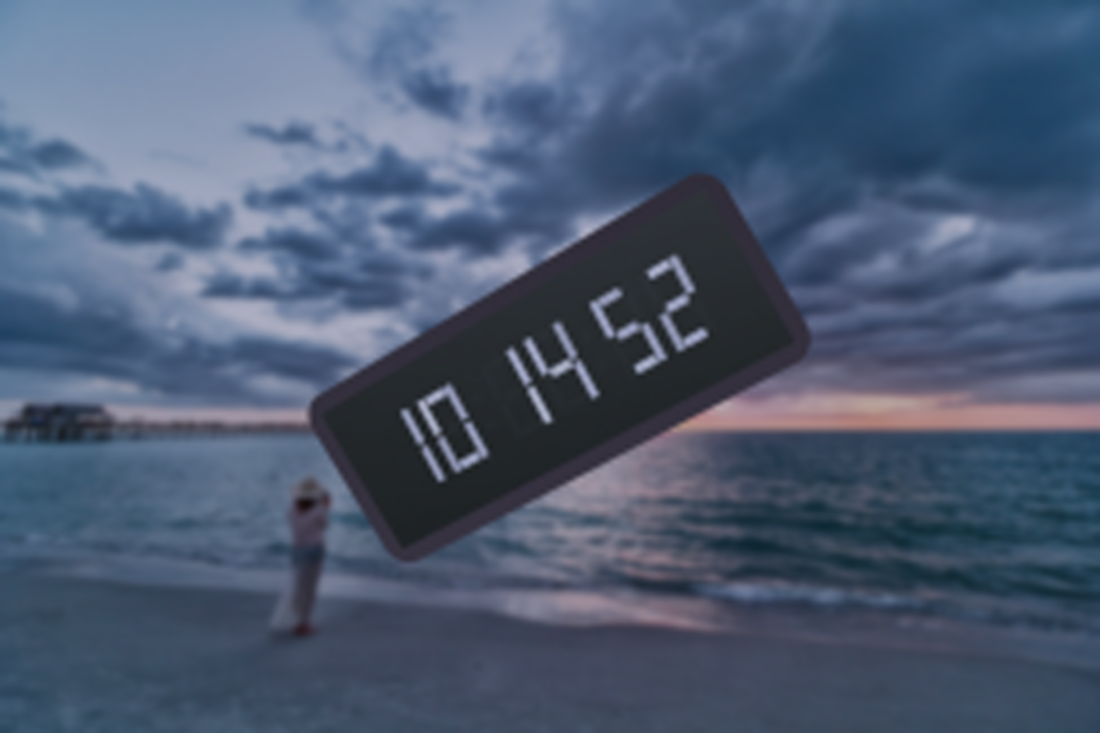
{"hour": 10, "minute": 14, "second": 52}
